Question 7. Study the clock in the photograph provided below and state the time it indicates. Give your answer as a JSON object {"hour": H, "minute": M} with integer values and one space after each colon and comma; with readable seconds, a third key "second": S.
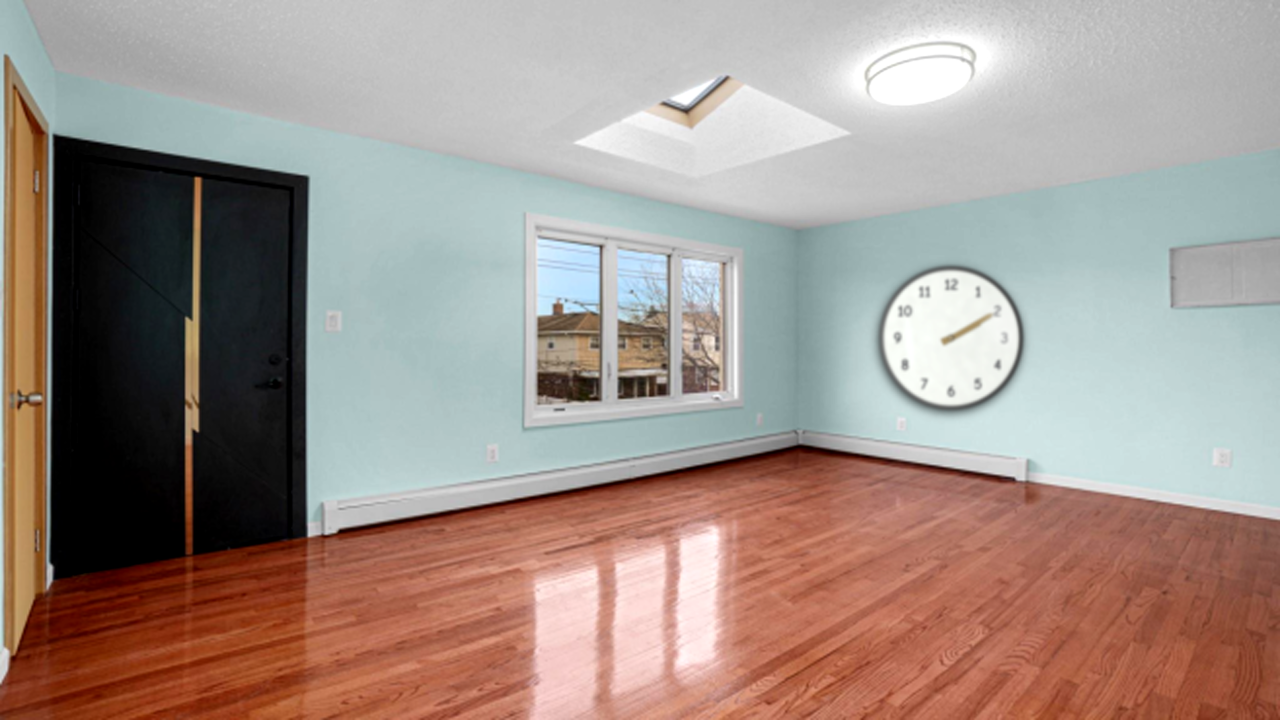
{"hour": 2, "minute": 10}
